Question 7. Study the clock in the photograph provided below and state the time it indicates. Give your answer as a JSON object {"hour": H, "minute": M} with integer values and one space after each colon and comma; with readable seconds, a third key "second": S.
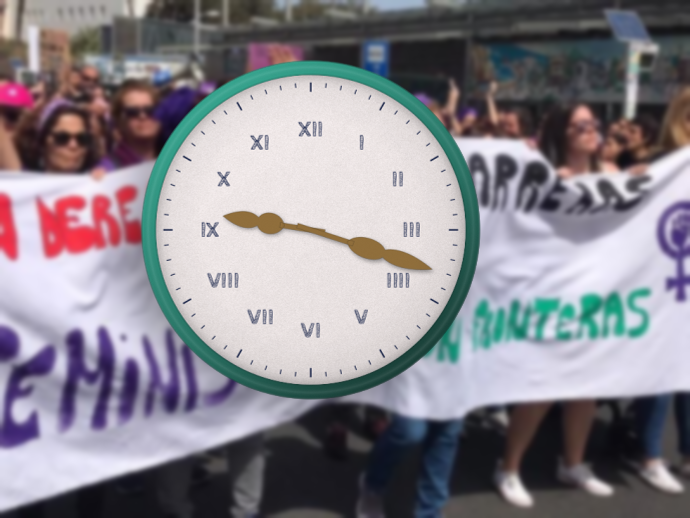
{"hour": 9, "minute": 18}
